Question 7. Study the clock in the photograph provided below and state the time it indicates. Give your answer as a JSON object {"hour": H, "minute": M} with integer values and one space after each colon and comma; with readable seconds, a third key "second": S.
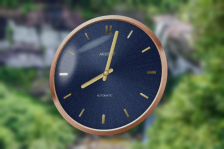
{"hour": 8, "minute": 2}
